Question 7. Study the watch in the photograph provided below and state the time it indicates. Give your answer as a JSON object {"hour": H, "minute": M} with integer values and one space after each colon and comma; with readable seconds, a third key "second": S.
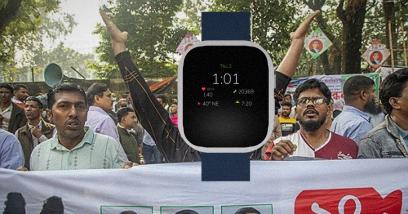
{"hour": 1, "minute": 1}
